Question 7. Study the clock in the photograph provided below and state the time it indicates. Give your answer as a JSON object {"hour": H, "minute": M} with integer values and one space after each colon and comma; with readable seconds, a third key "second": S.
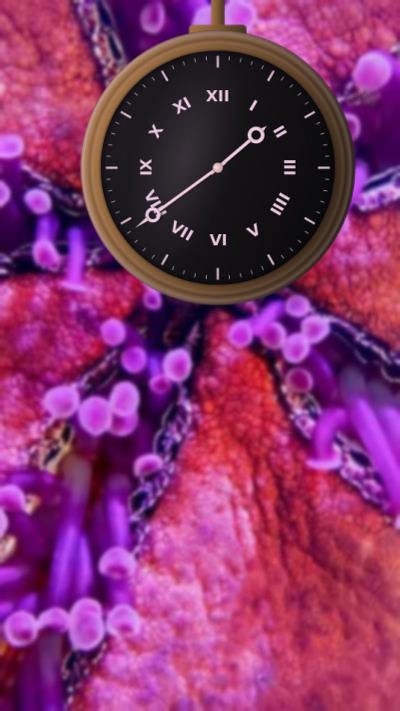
{"hour": 1, "minute": 39}
